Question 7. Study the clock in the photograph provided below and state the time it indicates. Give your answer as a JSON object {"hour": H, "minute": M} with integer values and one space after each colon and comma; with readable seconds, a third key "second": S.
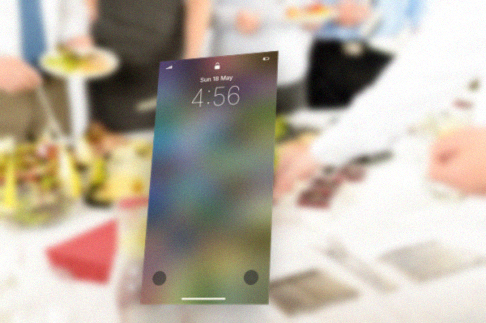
{"hour": 4, "minute": 56}
